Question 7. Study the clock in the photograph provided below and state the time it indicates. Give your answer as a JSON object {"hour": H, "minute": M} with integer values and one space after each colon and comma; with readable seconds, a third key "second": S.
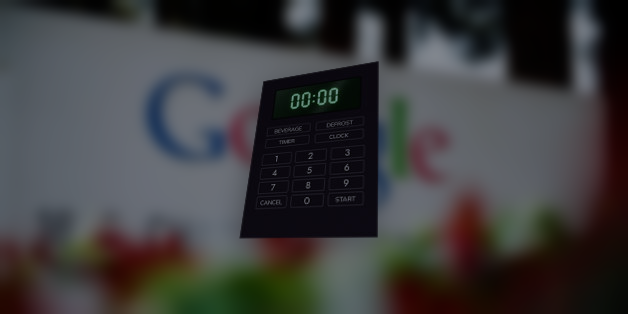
{"hour": 0, "minute": 0}
